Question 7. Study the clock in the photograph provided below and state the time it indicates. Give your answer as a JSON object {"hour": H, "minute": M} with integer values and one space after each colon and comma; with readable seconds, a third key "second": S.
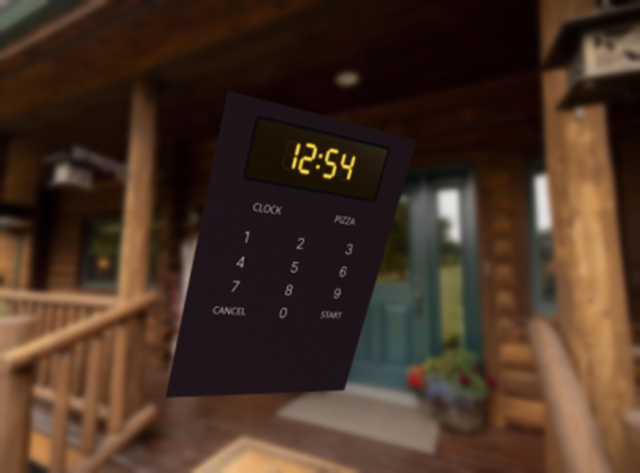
{"hour": 12, "minute": 54}
